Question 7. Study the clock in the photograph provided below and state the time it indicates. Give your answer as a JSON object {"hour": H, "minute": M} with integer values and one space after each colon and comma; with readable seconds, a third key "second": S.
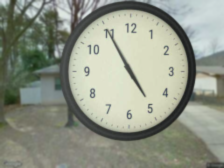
{"hour": 4, "minute": 55}
